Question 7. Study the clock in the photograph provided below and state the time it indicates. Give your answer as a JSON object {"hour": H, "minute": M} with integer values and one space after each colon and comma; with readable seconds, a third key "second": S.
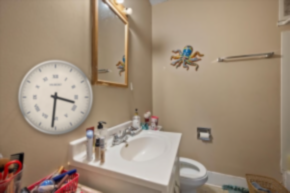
{"hour": 3, "minute": 31}
